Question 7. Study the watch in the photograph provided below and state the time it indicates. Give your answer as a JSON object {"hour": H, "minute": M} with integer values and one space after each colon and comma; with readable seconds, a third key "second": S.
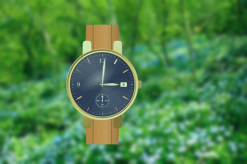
{"hour": 3, "minute": 1}
